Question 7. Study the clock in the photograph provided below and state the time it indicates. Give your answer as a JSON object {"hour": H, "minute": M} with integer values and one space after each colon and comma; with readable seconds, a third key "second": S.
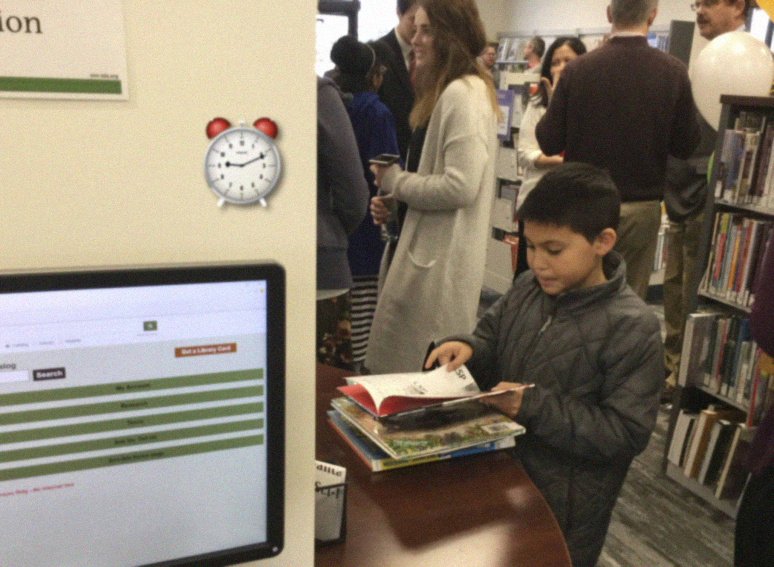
{"hour": 9, "minute": 11}
